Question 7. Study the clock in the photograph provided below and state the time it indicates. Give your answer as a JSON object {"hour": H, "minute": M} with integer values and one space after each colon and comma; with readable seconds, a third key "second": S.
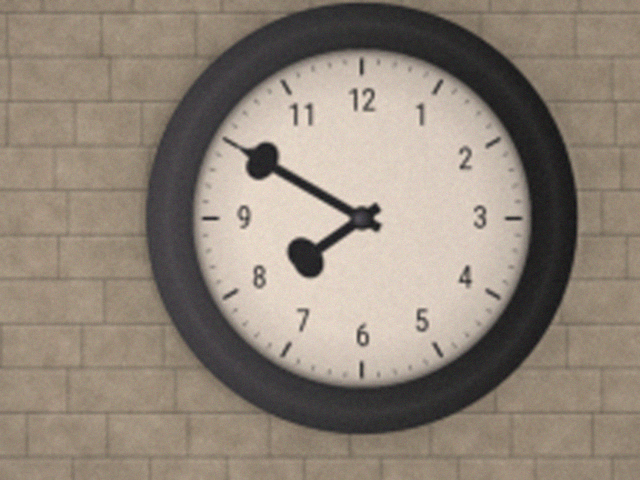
{"hour": 7, "minute": 50}
